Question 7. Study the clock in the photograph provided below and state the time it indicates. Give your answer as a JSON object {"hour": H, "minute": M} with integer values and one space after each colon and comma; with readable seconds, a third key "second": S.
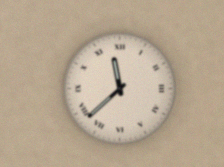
{"hour": 11, "minute": 38}
